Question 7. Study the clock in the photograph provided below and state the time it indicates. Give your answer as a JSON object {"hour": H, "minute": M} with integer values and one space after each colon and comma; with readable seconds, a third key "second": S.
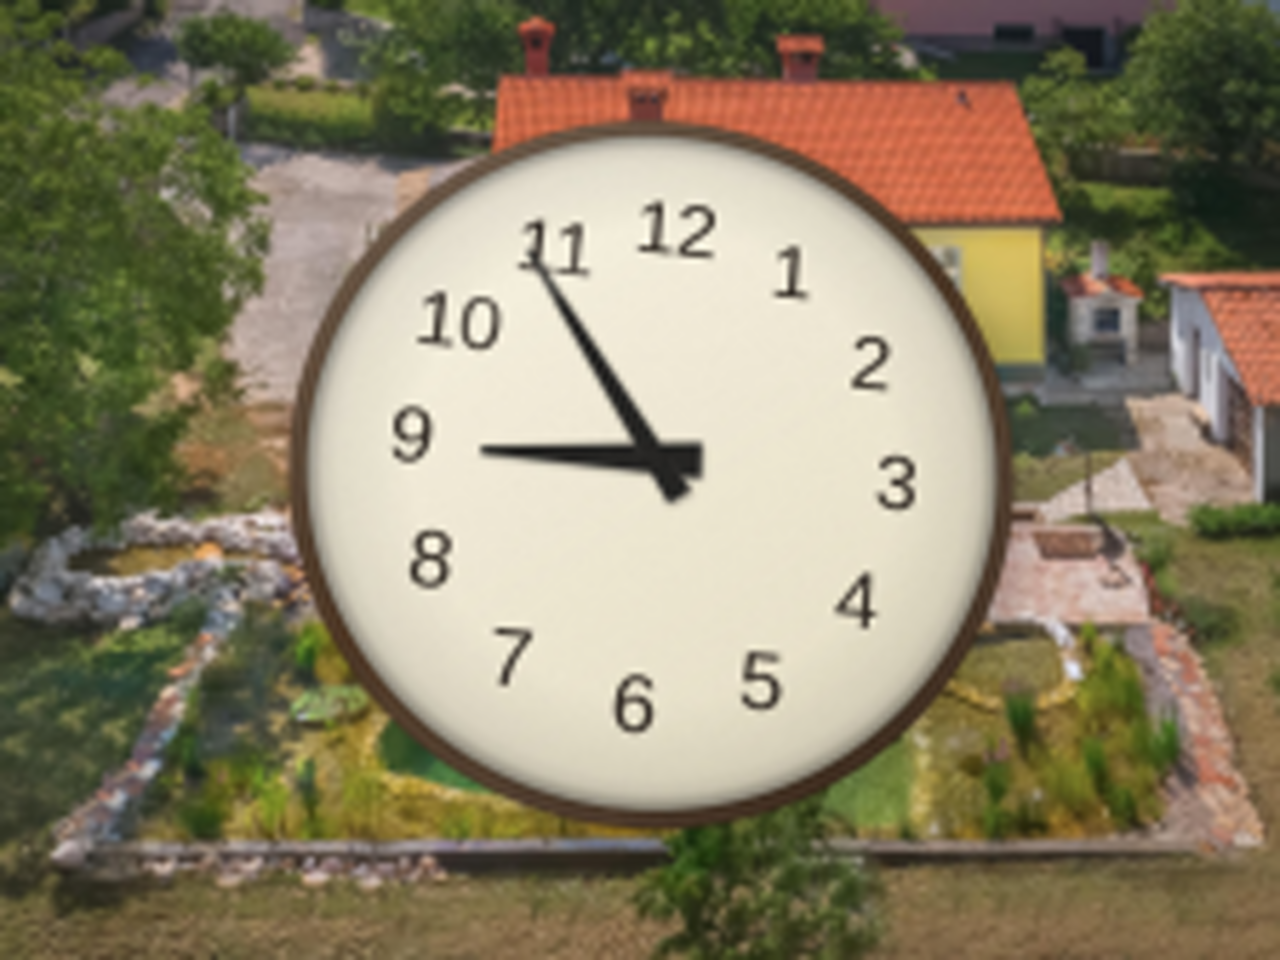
{"hour": 8, "minute": 54}
